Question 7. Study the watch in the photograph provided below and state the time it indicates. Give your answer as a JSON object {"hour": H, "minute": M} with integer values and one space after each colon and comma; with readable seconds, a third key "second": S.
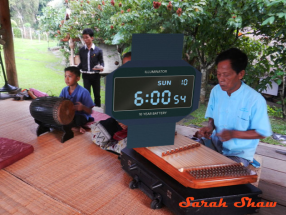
{"hour": 6, "minute": 0, "second": 54}
